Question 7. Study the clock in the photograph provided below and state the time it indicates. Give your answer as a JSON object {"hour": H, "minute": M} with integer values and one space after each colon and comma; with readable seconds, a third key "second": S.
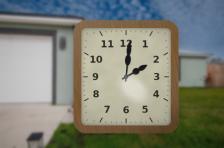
{"hour": 2, "minute": 1}
